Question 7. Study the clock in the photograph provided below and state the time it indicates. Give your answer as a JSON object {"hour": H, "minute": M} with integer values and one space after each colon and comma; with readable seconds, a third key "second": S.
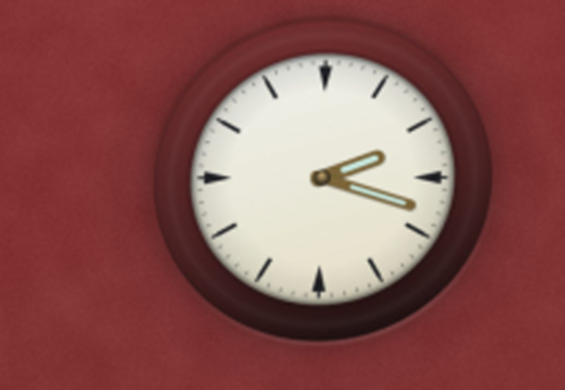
{"hour": 2, "minute": 18}
